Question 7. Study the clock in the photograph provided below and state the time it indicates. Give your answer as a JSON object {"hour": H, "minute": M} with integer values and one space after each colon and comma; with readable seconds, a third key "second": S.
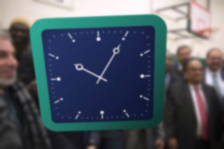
{"hour": 10, "minute": 5}
